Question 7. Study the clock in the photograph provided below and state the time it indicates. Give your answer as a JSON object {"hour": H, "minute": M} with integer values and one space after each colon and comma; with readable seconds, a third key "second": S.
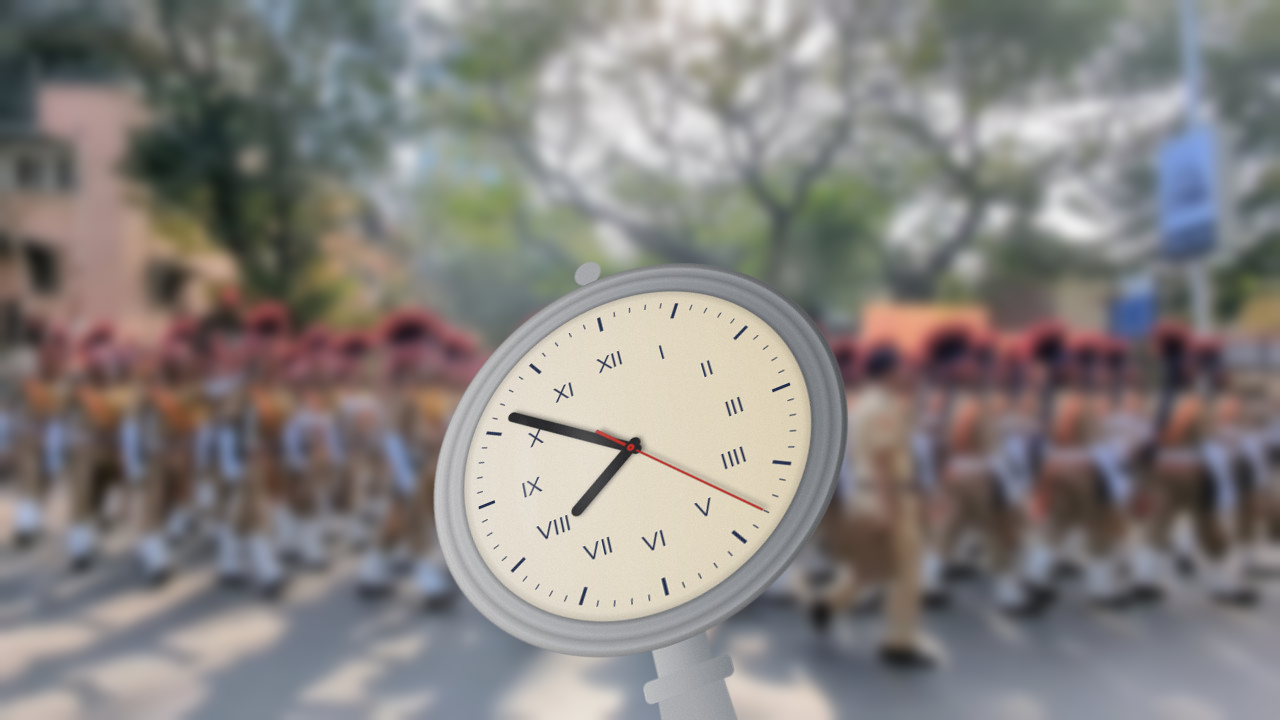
{"hour": 7, "minute": 51, "second": 23}
